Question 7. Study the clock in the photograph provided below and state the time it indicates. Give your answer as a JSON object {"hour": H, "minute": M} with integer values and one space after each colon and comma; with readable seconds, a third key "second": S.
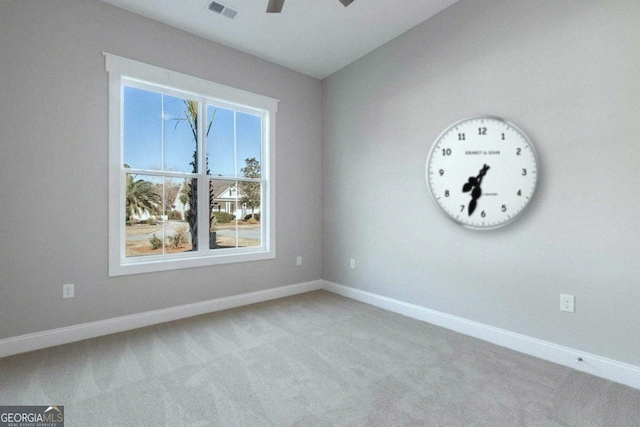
{"hour": 7, "minute": 33}
